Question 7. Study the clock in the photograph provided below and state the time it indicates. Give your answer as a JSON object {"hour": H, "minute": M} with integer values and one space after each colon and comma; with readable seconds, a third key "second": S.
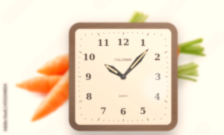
{"hour": 10, "minute": 7}
